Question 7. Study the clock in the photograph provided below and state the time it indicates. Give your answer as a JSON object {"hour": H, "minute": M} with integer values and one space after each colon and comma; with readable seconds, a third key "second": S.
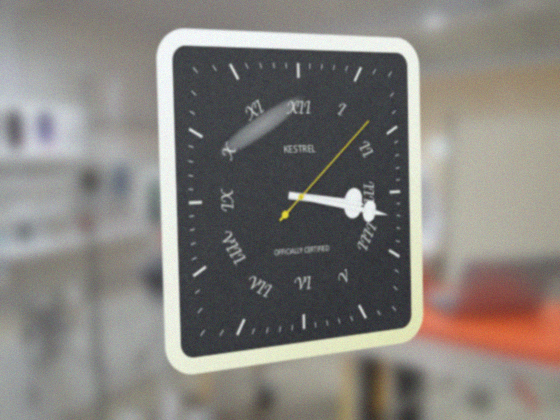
{"hour": 3, "minute": 17, "second": 8}
